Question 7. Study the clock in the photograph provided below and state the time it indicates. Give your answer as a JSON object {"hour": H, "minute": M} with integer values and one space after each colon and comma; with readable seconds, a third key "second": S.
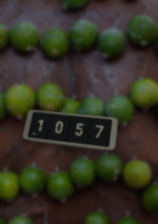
{"hour": 10, "minute": 57}
